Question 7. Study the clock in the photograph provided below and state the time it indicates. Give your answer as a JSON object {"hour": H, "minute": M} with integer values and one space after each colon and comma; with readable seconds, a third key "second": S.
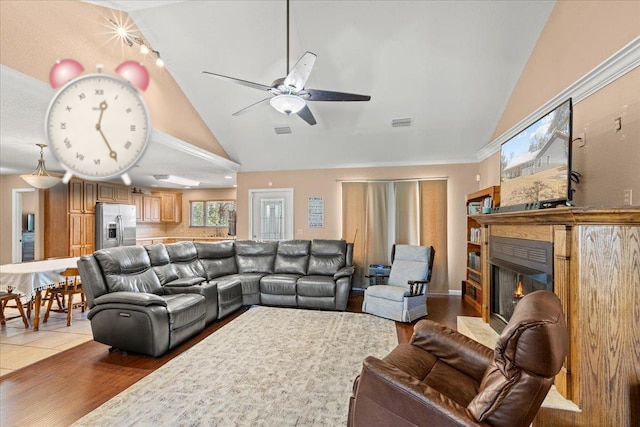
{"hour": 12, "minute": 25}
